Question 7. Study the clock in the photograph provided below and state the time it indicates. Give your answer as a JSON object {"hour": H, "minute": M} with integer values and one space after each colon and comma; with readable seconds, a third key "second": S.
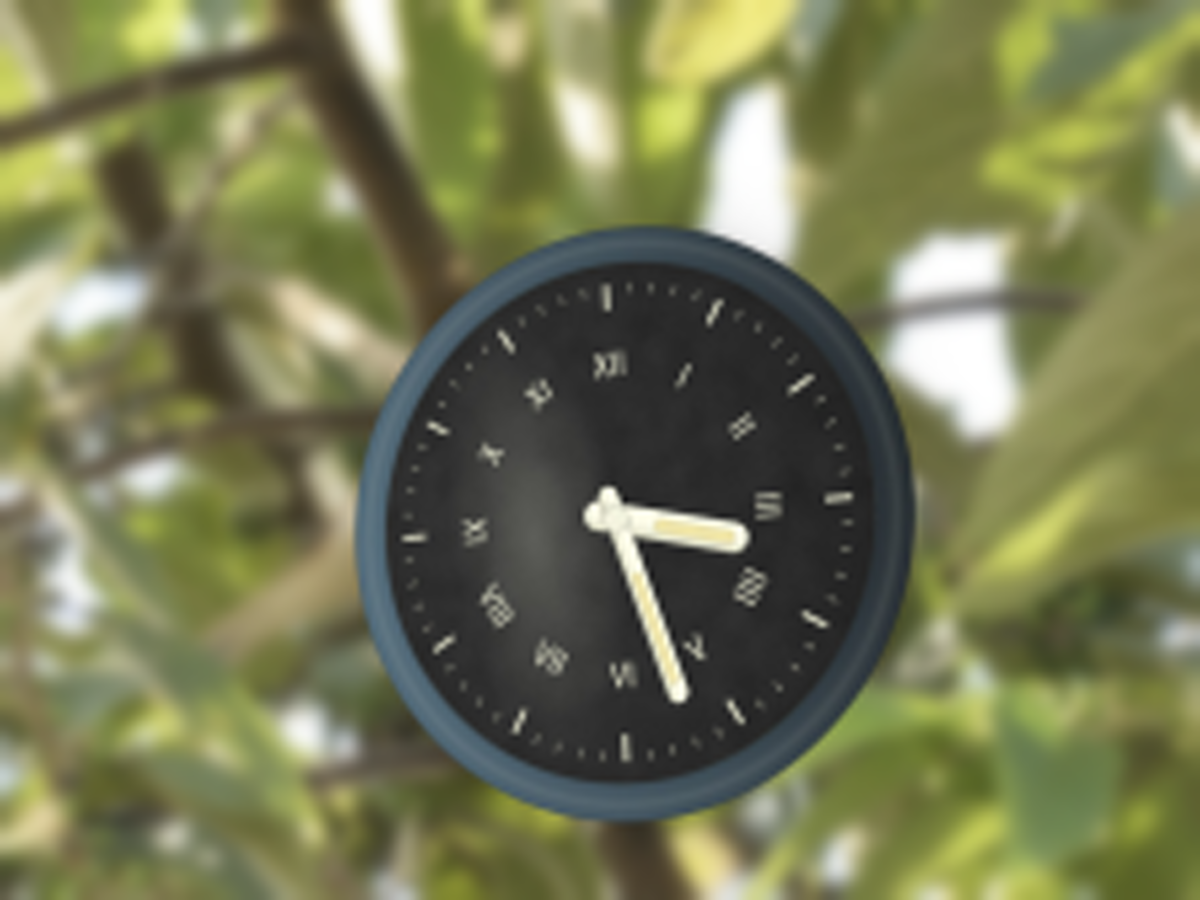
{"hour": 3, "minute": 27}
